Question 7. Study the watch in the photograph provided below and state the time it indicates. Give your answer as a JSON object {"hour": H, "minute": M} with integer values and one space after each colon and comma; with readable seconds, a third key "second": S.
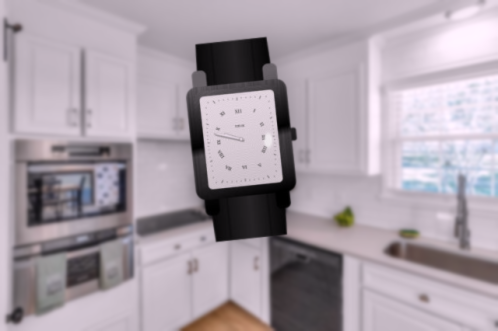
{"hour": 9, "minute": 48}
